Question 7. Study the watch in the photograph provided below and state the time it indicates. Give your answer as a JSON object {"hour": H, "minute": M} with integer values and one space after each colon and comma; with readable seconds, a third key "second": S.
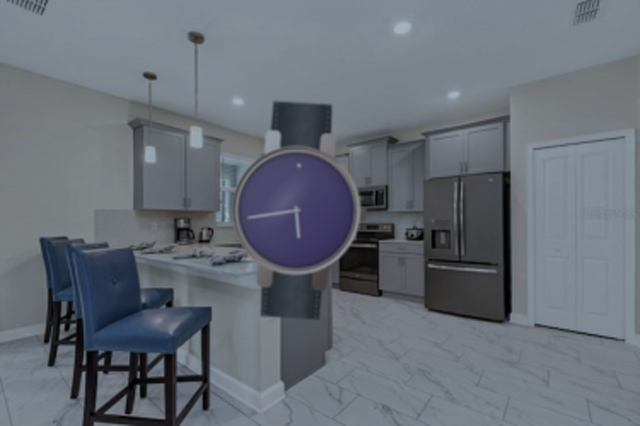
{"hour": 5, "minute": 43}
